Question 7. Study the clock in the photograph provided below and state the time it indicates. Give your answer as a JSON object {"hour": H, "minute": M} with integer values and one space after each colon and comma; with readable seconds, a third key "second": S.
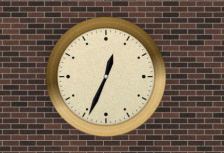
{"hour": 12, "minute": 34}
